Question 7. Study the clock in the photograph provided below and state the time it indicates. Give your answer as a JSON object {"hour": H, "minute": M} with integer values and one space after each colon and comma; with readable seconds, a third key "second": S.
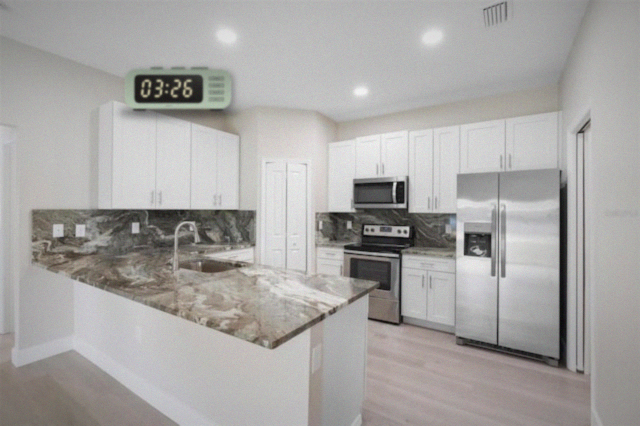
{"hour": 3, "minute": 26}
